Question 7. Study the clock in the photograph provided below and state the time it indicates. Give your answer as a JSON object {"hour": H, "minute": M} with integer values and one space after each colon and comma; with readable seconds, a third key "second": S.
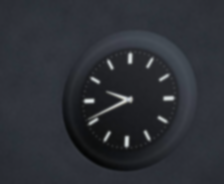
{"hour": 9, "minute": 41}
